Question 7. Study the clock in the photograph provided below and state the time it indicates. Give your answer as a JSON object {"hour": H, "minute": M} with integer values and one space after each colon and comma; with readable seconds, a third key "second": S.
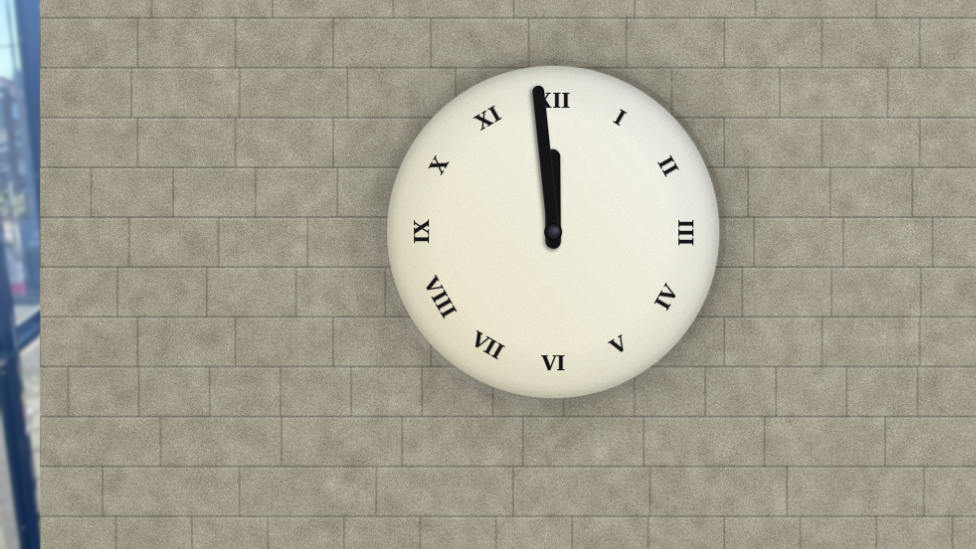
{"hour": 11, "minute": 59}
